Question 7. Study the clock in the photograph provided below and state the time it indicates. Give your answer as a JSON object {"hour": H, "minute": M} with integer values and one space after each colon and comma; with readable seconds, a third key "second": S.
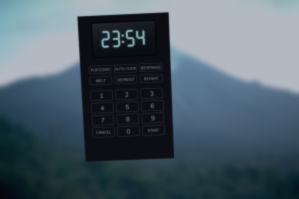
{"hour": 23, "minute": 54}
